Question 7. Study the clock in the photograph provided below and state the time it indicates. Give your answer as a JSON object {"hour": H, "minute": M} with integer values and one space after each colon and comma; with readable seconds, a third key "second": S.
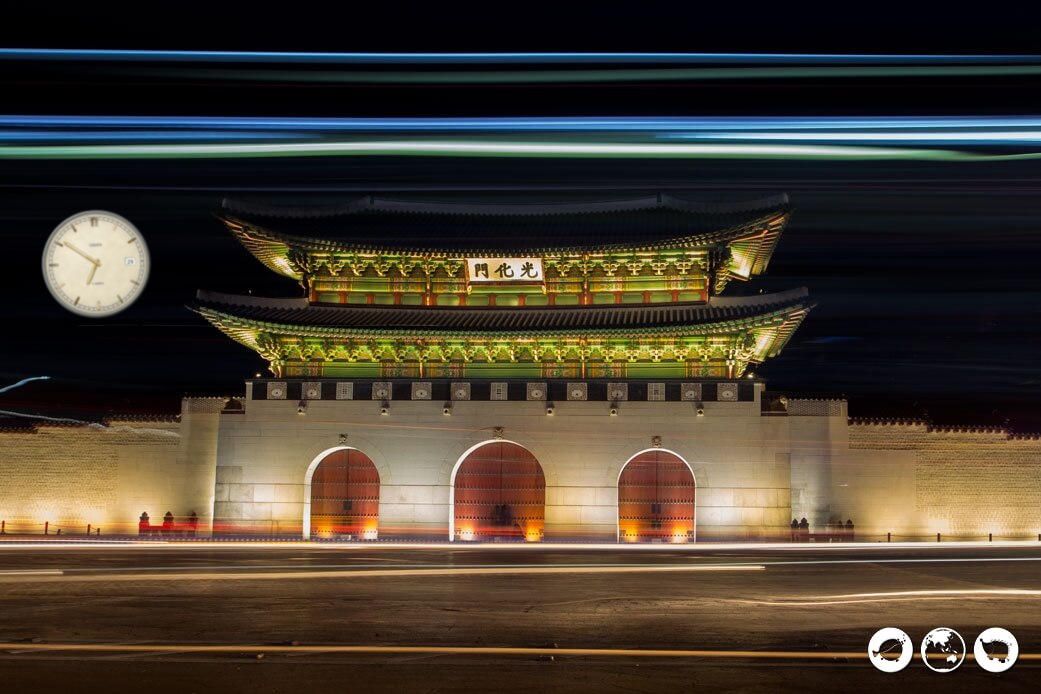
{"hour": 6, "minute": 51}
